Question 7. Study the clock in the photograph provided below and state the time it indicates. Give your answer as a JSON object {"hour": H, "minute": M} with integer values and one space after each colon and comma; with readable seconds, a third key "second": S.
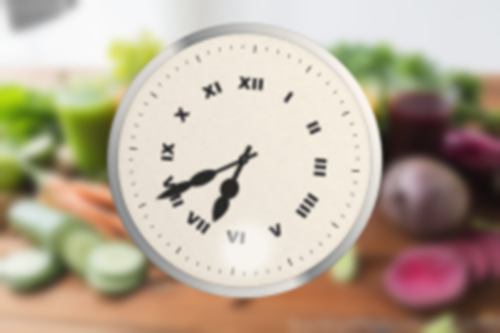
{"hour": 6, "minute": 40}
